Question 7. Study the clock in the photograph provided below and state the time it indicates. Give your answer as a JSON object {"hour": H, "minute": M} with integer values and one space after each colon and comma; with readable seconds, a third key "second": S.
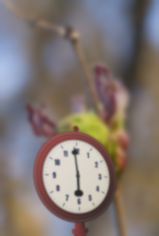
{"hour": 5, "minute": 59}
